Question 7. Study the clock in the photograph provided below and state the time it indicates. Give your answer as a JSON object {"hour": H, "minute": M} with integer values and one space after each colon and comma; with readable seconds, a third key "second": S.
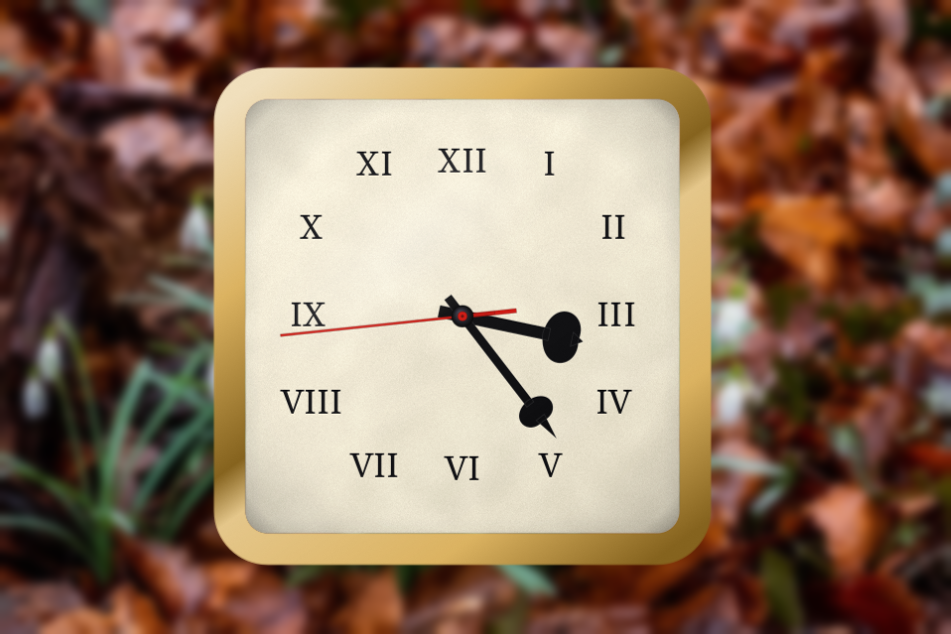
{"hour": 3, "minute": 23, "second": 44}
